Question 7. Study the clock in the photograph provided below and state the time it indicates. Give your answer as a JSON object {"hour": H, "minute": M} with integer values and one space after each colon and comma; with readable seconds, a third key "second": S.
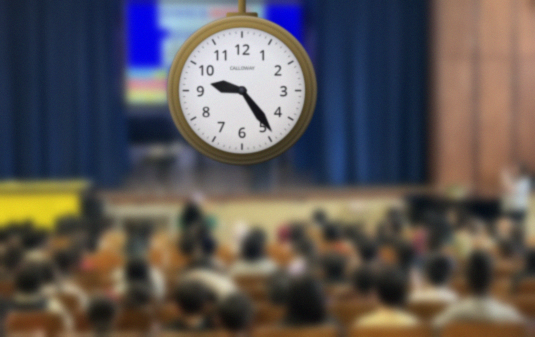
{"hour": 9, "minute": 24}
